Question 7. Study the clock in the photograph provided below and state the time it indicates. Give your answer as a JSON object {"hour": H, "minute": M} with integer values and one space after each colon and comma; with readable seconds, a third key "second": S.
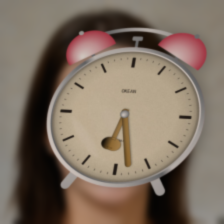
{"hour": 6, "minute": 28}
